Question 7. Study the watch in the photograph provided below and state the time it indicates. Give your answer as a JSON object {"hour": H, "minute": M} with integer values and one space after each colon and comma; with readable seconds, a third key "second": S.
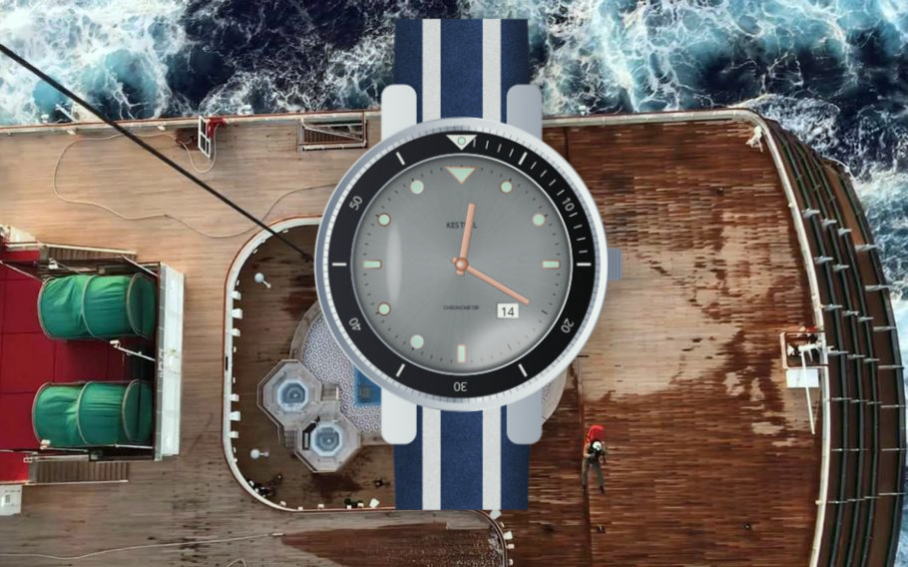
{"hour": 12, "minute": 20}
